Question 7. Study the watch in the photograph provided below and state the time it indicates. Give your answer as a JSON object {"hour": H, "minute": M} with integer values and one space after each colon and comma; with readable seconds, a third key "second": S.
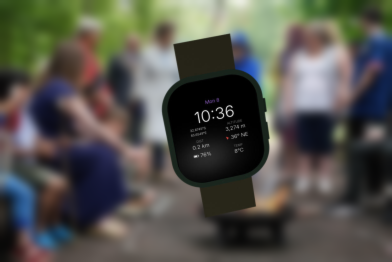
{"hour": 10, "minute": 36}
